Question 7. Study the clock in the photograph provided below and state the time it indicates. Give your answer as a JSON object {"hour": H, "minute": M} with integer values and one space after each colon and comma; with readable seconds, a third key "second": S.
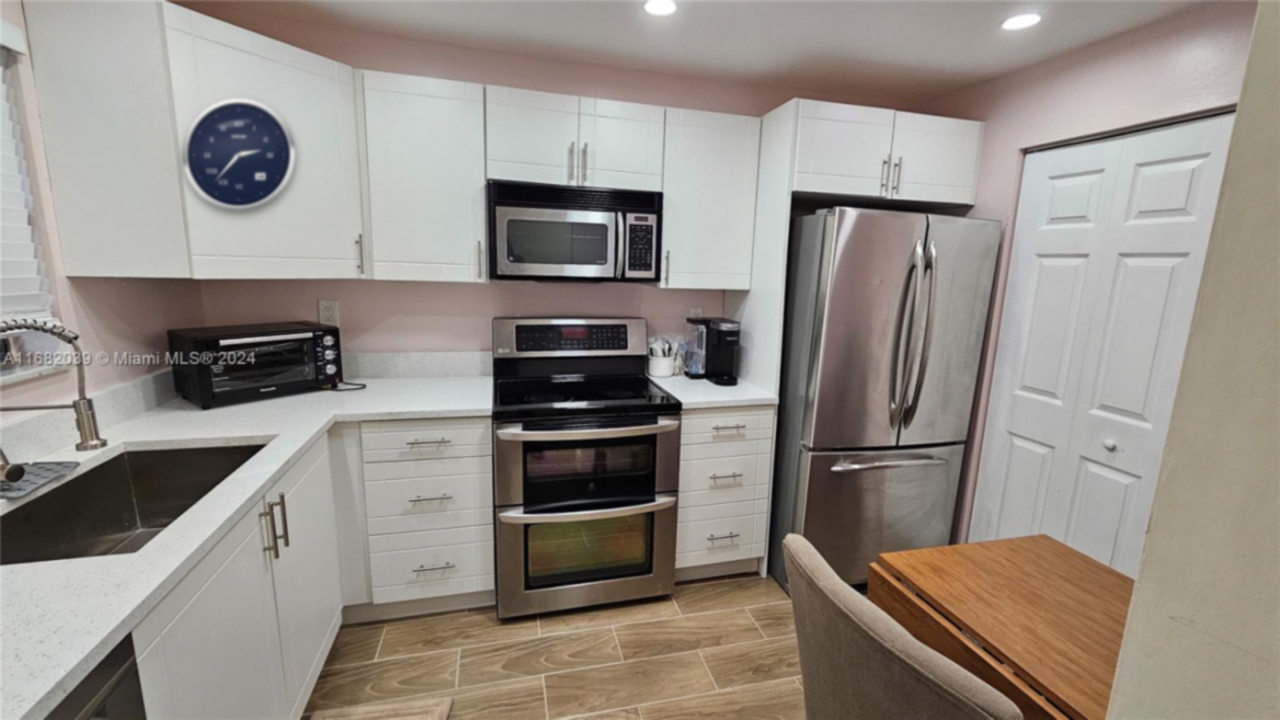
{"hour": 2, "minute": 37}
